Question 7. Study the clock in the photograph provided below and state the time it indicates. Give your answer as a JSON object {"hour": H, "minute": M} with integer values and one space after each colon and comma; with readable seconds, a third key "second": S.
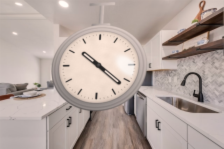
{"hour": 10, "minute": 22}
